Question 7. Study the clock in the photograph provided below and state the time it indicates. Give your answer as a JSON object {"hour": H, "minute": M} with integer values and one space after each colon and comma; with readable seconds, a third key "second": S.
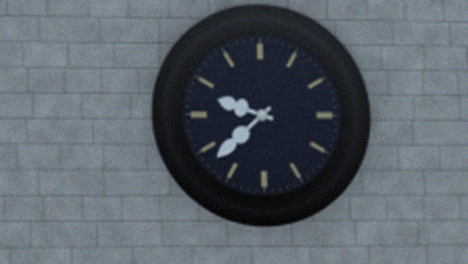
{"hour": 9, "minute": 38}
